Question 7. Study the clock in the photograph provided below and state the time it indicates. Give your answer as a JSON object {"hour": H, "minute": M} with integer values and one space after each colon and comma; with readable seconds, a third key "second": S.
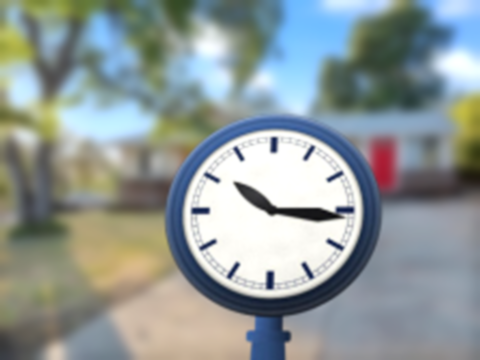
{"hour": 10, "minute": 16}
